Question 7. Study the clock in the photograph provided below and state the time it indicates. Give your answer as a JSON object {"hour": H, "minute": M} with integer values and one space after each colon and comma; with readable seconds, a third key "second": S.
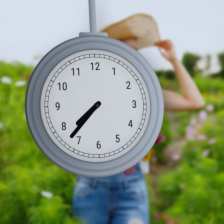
{"hour": 7, "minute": 37}
